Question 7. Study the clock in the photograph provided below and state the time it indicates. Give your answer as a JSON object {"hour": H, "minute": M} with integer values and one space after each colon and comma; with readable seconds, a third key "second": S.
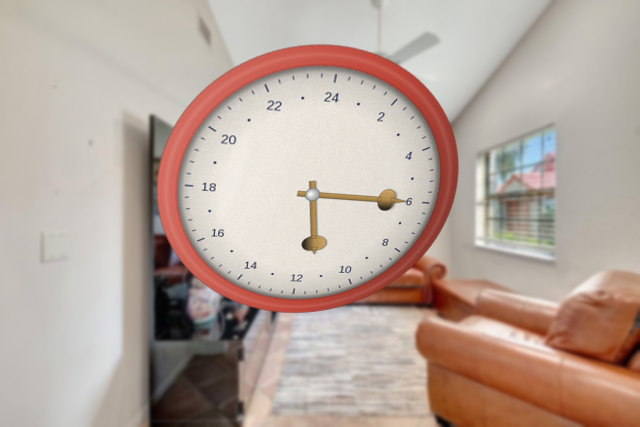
{"hour": 11, "minute": 15}
